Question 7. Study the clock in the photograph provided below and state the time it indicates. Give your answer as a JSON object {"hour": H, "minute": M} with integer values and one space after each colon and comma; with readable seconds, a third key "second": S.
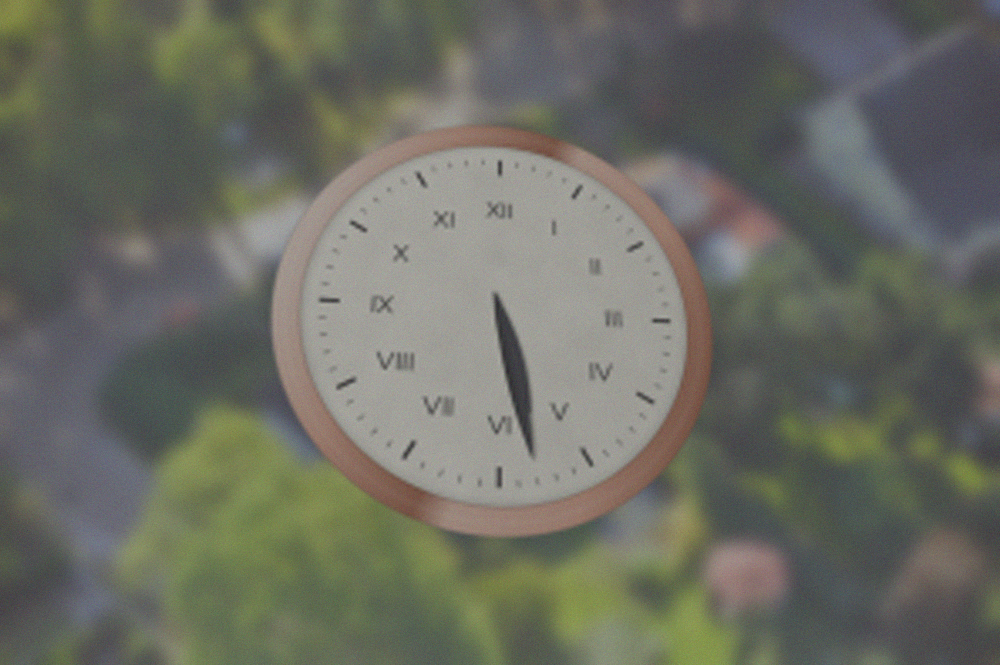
{"hour": 5, "minute": 28}
